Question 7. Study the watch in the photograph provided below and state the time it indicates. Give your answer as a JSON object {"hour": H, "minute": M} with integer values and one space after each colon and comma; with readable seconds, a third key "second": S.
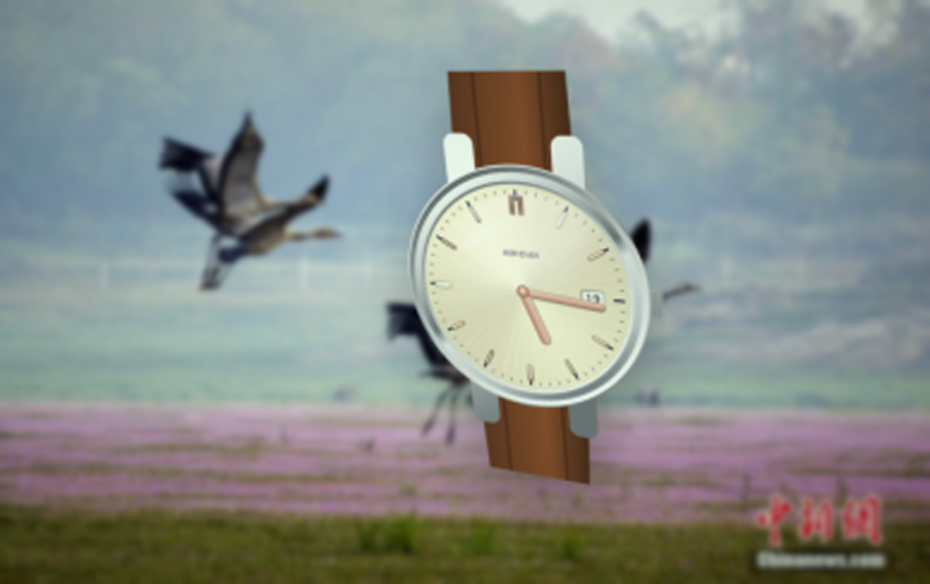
{"hour": 5, "minute": 16}
